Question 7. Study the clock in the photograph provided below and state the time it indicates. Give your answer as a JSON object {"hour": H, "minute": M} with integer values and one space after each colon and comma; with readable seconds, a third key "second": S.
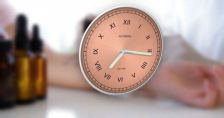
{"hour": 7, "minute": 16}
